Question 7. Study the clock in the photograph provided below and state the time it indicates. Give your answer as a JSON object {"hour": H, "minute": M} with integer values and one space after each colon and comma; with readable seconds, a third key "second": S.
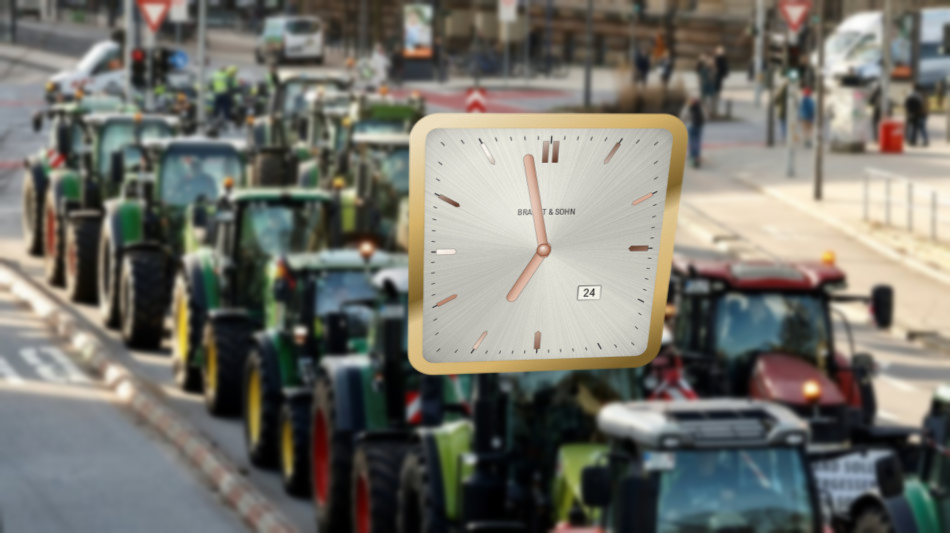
{"hour": 6, "minute": 58}
